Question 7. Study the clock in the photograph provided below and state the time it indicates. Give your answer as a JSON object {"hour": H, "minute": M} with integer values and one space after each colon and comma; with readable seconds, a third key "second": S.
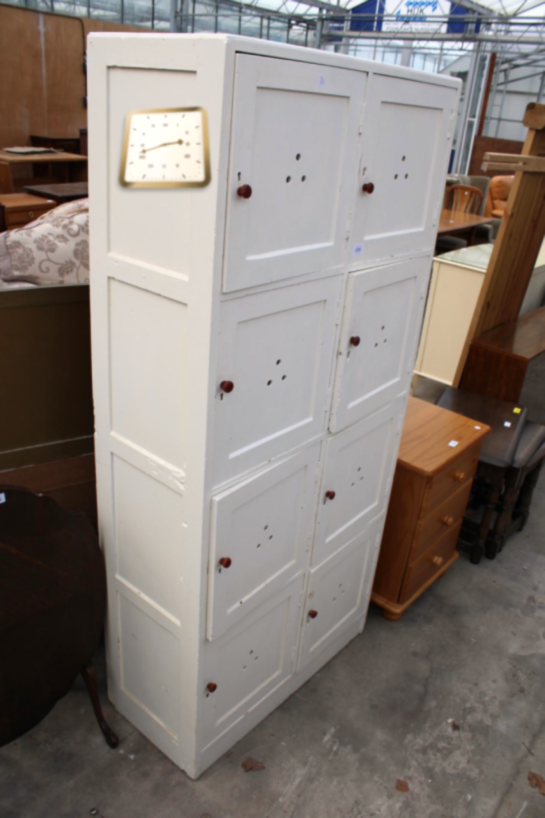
{"hour": 2, "minute": 42}
